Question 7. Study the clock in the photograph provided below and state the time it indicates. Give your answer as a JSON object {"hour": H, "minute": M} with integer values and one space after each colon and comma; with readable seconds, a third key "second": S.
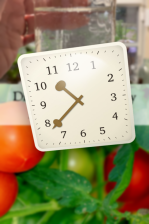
{"hour": 10, "minute": 38}
